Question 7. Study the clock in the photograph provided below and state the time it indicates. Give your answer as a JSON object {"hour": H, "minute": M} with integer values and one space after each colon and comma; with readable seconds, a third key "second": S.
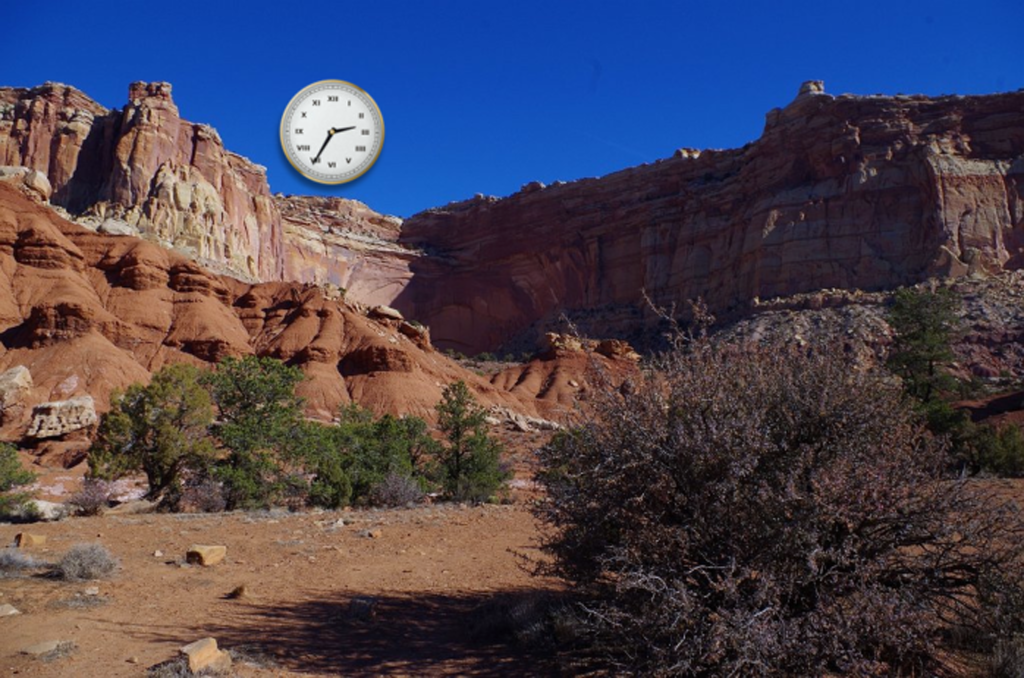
{"hour": 2, "minute": 35}
